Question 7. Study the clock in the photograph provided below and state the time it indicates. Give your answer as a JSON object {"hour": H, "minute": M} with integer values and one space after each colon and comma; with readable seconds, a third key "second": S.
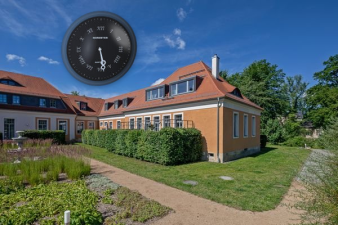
{"hour": 5, "minute": 28}
